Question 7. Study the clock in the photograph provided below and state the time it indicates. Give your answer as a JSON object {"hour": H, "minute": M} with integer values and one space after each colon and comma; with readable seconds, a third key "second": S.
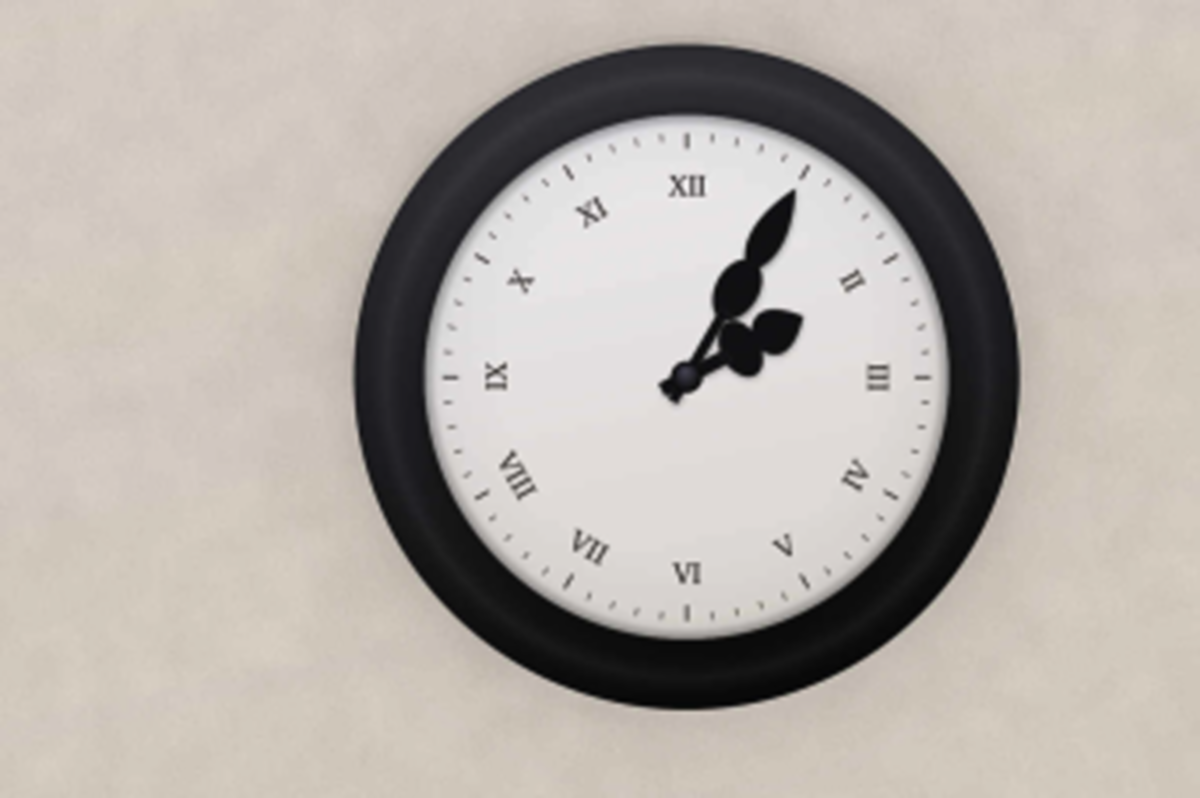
{"hour": 2, "minute": 5}
